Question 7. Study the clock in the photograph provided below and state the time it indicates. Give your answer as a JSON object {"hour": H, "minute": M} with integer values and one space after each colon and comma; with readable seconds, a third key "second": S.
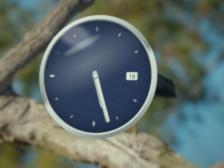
{"hour": 5, "minute": 27}
